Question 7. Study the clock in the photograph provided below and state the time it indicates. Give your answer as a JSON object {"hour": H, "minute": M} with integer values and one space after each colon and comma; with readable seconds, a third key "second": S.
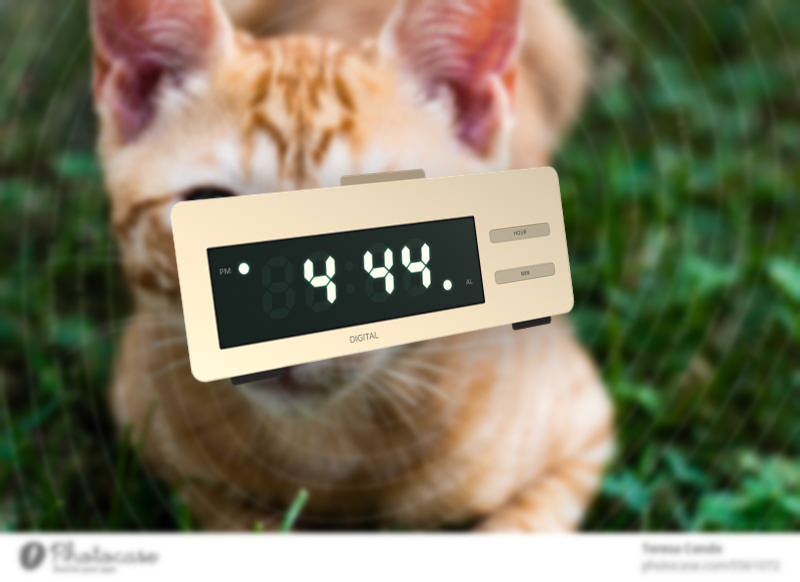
{"hour": 4, "minute": 44}
